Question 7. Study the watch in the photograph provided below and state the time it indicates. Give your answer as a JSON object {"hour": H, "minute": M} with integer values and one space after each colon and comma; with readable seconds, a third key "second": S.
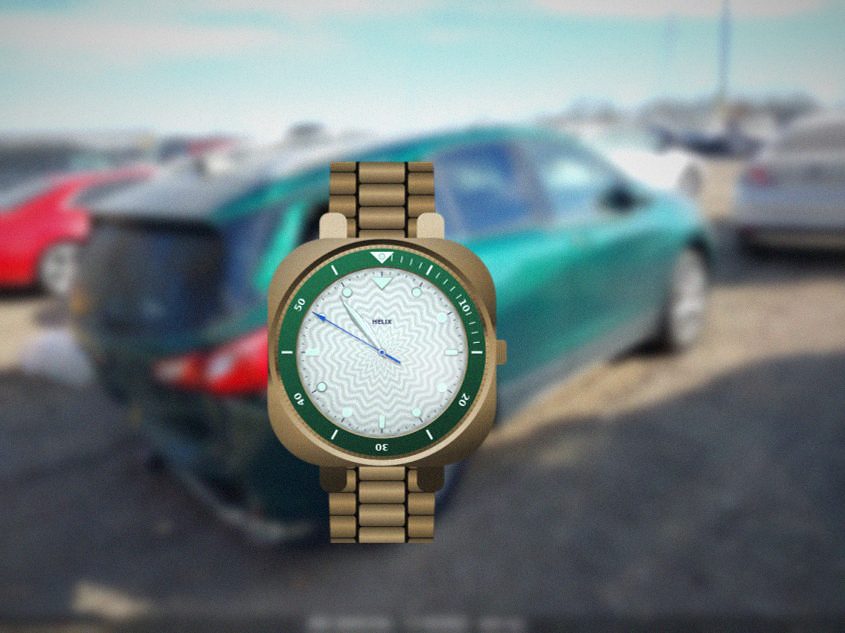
{"hour": 10, "minute": 53, "second": 50}
